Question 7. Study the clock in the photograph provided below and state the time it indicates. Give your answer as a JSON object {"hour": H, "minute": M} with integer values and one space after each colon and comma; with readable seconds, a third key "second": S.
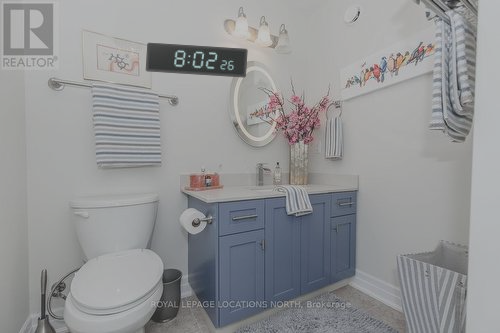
{"hour": 8, "minute": 2, "second": 26}
